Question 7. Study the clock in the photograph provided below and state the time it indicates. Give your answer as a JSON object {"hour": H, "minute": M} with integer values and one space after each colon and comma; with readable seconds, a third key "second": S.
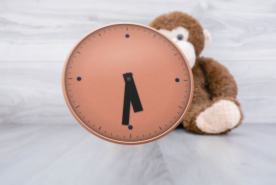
{"hour": 5, "minute": 31}
